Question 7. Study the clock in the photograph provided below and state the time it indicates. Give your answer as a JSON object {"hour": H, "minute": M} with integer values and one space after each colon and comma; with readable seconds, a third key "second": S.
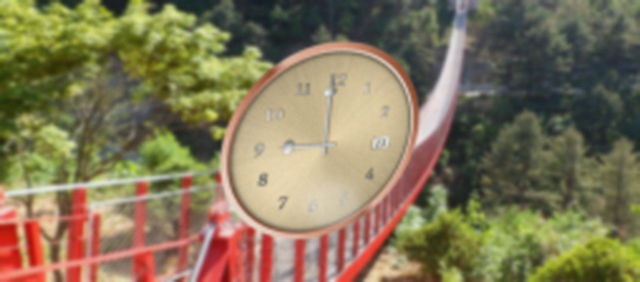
{"hour": 8, "minute": 59}
